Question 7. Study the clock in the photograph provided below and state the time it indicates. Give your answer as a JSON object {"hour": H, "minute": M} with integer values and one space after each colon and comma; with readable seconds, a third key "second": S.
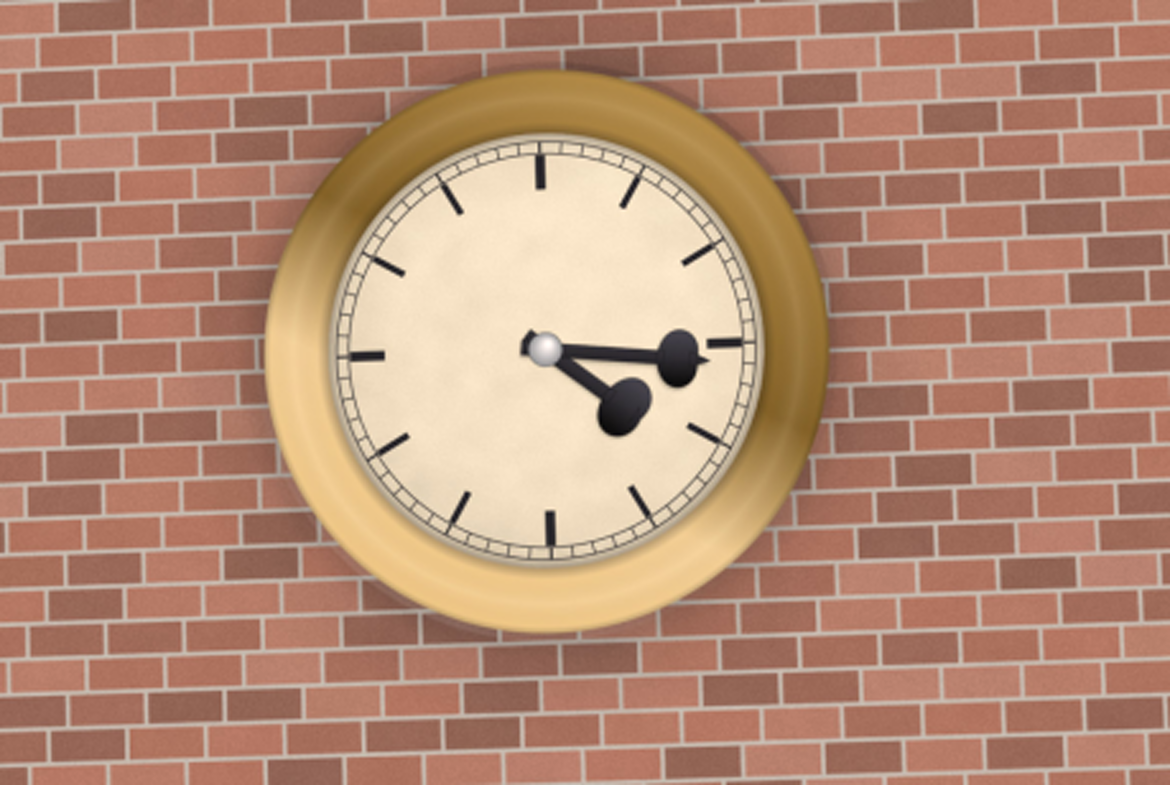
{"hour": 4, "minute": 16}
